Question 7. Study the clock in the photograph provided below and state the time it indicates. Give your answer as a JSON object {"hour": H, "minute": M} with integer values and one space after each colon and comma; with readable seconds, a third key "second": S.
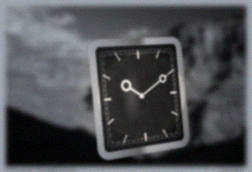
{"hour": 10, "minute": 10}
